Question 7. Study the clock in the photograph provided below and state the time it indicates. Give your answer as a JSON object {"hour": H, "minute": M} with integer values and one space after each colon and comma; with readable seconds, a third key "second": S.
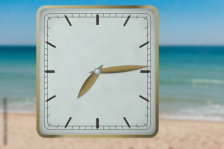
{"hour": 7, "minute": 14}
